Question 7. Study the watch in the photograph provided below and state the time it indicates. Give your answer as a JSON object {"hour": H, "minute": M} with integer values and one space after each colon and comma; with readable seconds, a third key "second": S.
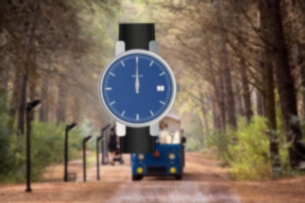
{"hour": 12, "minute": 0}
